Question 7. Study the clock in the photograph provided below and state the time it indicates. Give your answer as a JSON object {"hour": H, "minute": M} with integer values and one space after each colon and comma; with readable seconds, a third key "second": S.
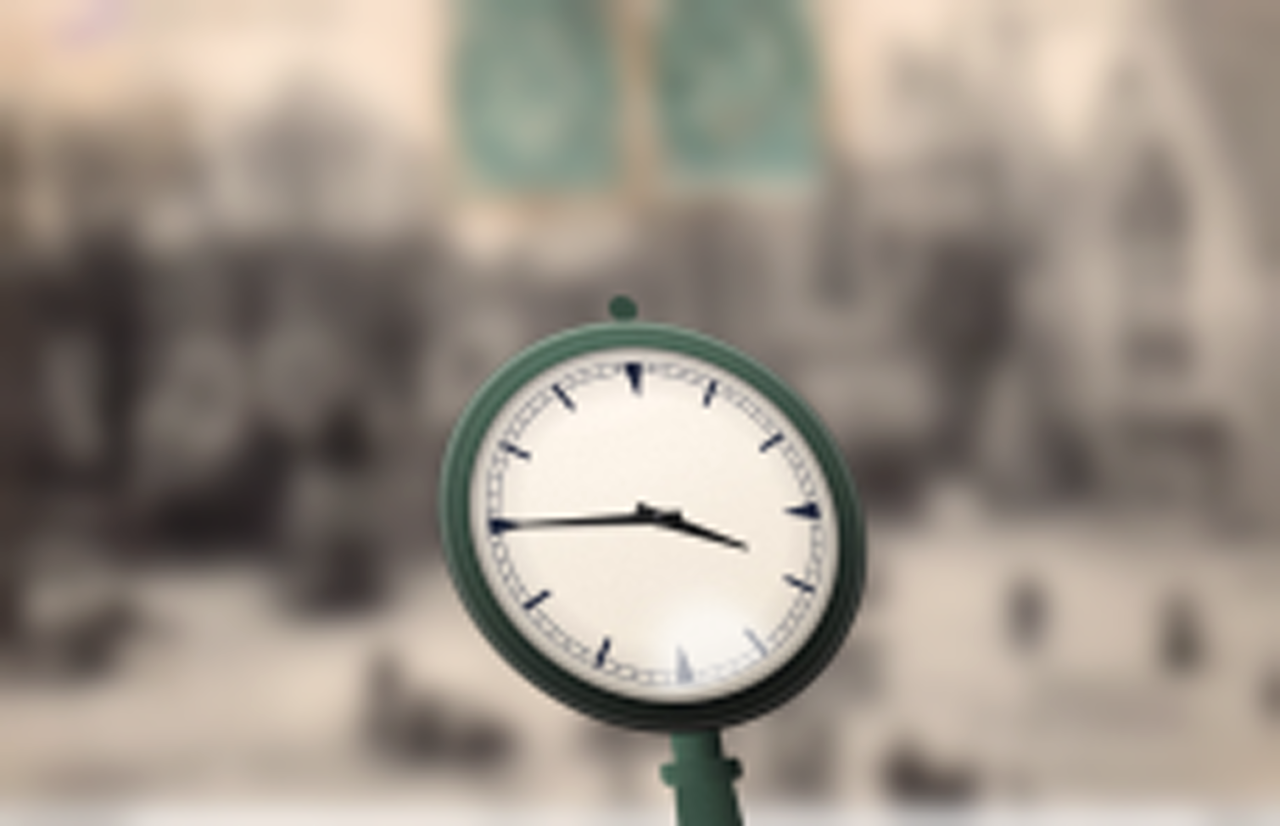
{"hour": 3, "minute": 45}
